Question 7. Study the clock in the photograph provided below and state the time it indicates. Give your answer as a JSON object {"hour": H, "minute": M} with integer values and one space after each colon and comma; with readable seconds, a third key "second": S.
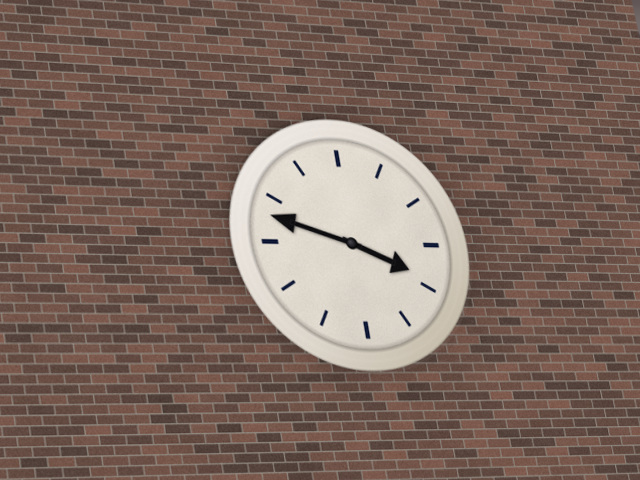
{"hour": 3, "minute": 48}
